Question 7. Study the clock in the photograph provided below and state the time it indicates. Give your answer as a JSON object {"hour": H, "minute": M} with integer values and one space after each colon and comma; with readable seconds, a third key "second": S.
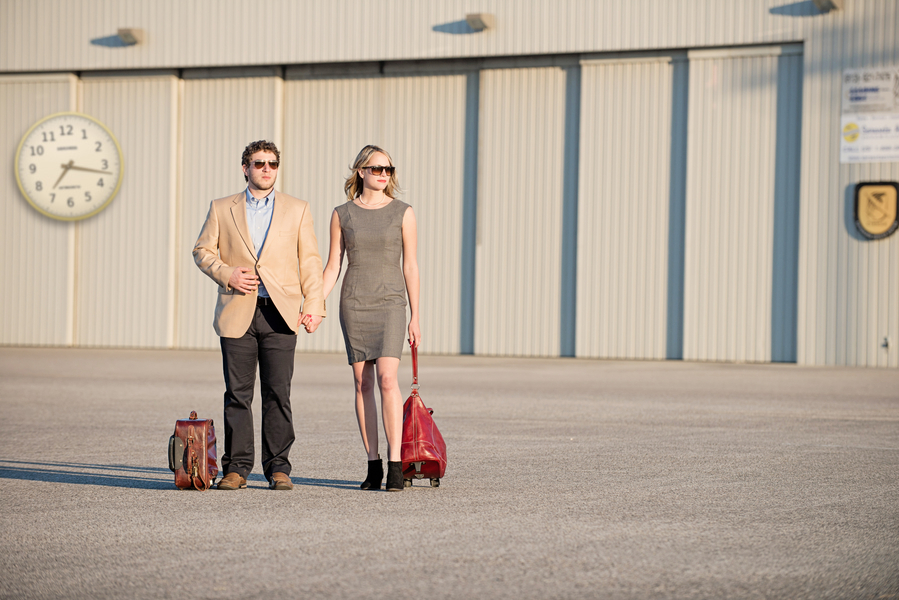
{"hour": 7, "minute": 17}
